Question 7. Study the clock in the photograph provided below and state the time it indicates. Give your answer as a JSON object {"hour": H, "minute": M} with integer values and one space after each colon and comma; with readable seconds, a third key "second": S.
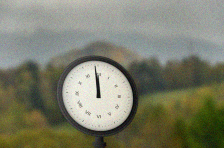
{"hour": 11, "minute": 59}
